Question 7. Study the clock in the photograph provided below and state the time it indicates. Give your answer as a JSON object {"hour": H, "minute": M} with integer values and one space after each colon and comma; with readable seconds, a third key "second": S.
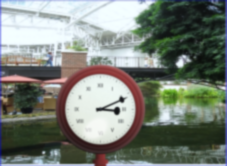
{"hour": 3, "minute": 11}
